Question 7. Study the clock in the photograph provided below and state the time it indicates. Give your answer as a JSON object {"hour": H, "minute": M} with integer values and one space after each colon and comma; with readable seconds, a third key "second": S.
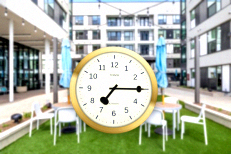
{"hour": 7, "minute": 15}
